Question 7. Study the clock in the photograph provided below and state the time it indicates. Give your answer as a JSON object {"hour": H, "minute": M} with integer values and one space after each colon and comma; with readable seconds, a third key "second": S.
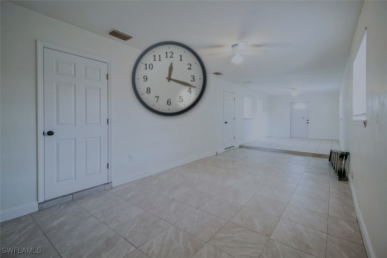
{"hour": 12, "minute": 18}
